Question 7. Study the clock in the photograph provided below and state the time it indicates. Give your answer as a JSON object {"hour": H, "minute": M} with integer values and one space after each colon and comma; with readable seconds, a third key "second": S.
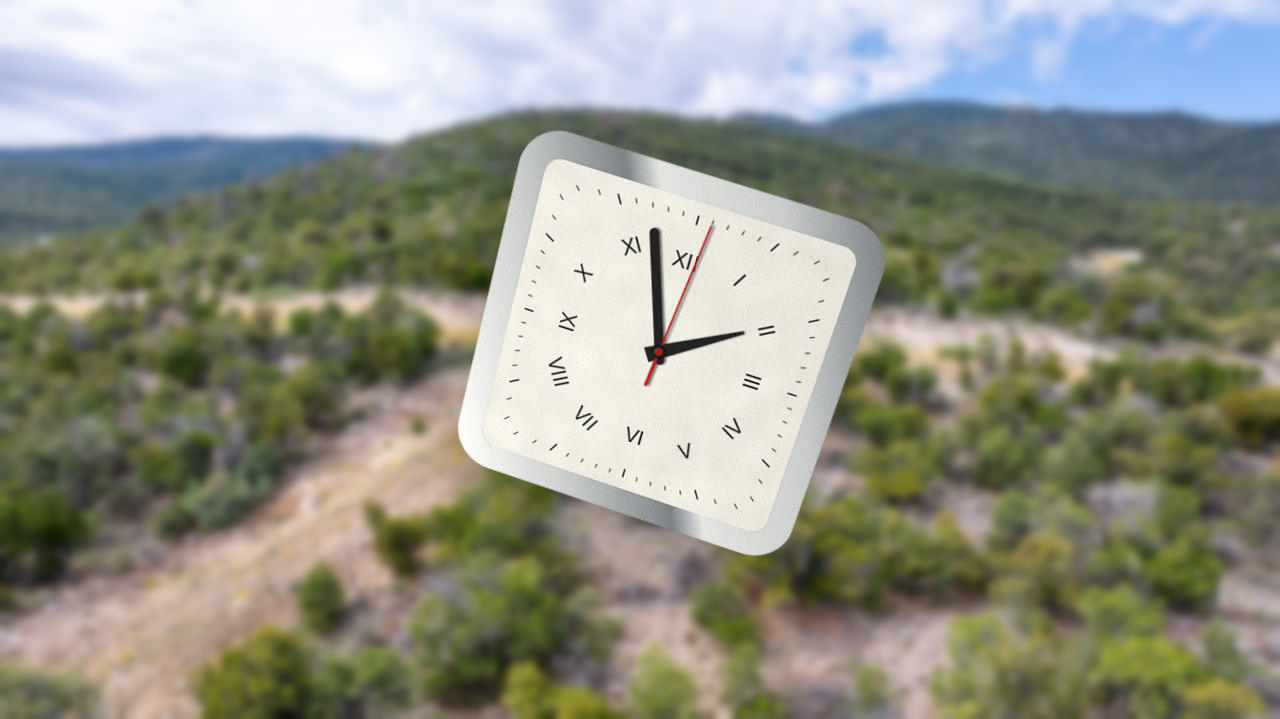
{"hour": 1, "minute": 57, "second": 1}
